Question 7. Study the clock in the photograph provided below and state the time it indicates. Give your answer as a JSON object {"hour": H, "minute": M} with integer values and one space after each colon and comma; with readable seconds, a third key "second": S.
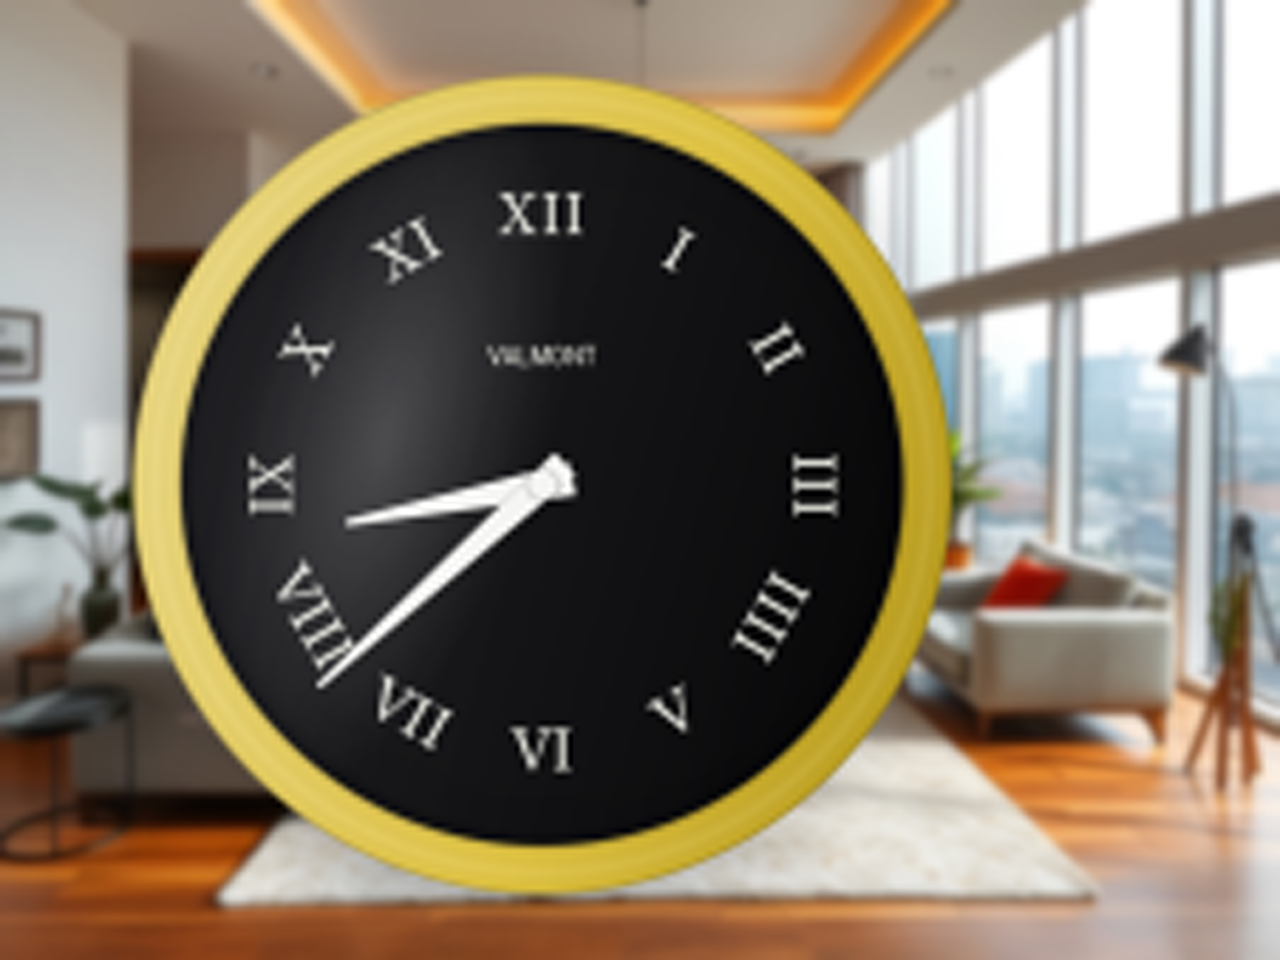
{"hour": 8, "minute": 38}
